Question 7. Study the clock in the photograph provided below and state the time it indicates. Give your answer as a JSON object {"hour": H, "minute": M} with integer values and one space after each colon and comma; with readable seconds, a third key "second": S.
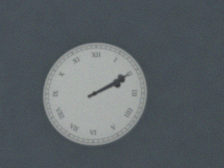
{"hour": 2, "minute": 10}
